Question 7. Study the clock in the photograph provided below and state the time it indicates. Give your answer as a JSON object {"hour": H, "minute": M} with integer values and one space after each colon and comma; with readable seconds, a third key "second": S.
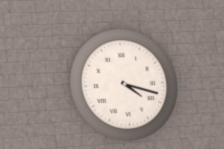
{"hour": 4, "minute": 18}
